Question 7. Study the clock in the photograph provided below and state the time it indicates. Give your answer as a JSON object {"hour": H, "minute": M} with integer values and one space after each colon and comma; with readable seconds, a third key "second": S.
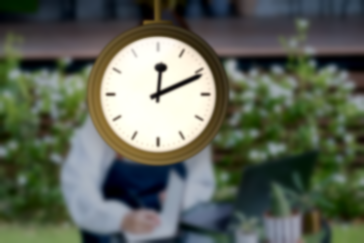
{"hour": 12, "minute": 11}
